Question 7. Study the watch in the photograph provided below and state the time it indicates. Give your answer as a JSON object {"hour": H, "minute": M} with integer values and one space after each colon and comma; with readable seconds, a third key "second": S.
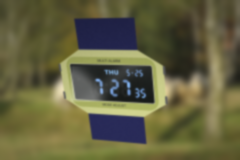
{"hour": 7, "minute": 27}
